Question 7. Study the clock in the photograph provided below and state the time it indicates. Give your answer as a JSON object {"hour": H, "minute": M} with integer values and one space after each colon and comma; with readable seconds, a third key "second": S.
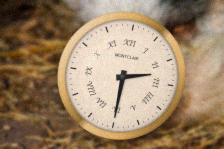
{"hour": 2, "minute": 30}
